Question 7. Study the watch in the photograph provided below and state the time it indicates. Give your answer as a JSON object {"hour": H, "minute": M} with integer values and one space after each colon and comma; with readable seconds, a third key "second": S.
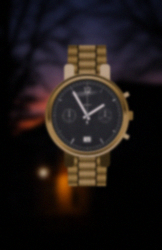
{"hour": 1, "minute": 55}
